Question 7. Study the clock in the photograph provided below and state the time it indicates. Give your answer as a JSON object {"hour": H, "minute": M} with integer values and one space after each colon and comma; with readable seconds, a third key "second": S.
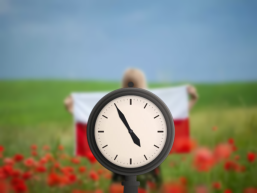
{"hour": 4, "minute": 55}
